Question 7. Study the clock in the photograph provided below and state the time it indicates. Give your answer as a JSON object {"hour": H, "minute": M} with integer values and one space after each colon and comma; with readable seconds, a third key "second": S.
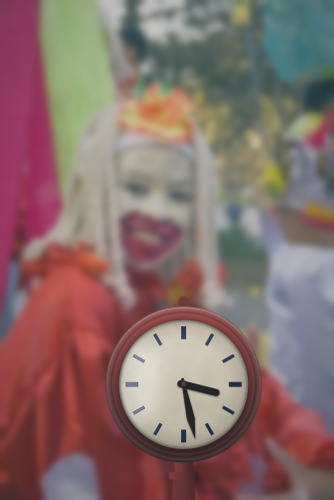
{"hour": 3, "minute": 28}
